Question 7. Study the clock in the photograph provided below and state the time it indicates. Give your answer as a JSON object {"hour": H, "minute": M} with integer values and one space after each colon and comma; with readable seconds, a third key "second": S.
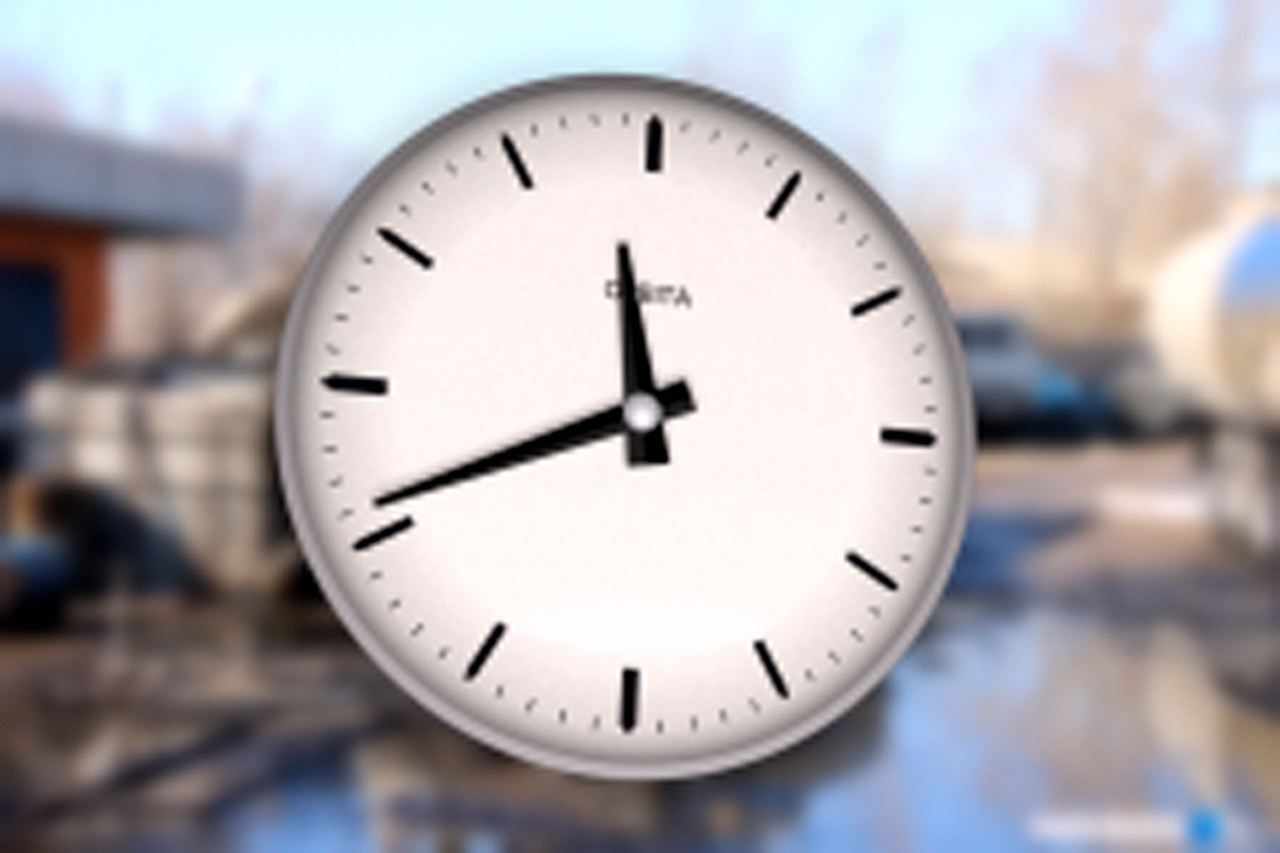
{"hour": 11, "minute": 41}
